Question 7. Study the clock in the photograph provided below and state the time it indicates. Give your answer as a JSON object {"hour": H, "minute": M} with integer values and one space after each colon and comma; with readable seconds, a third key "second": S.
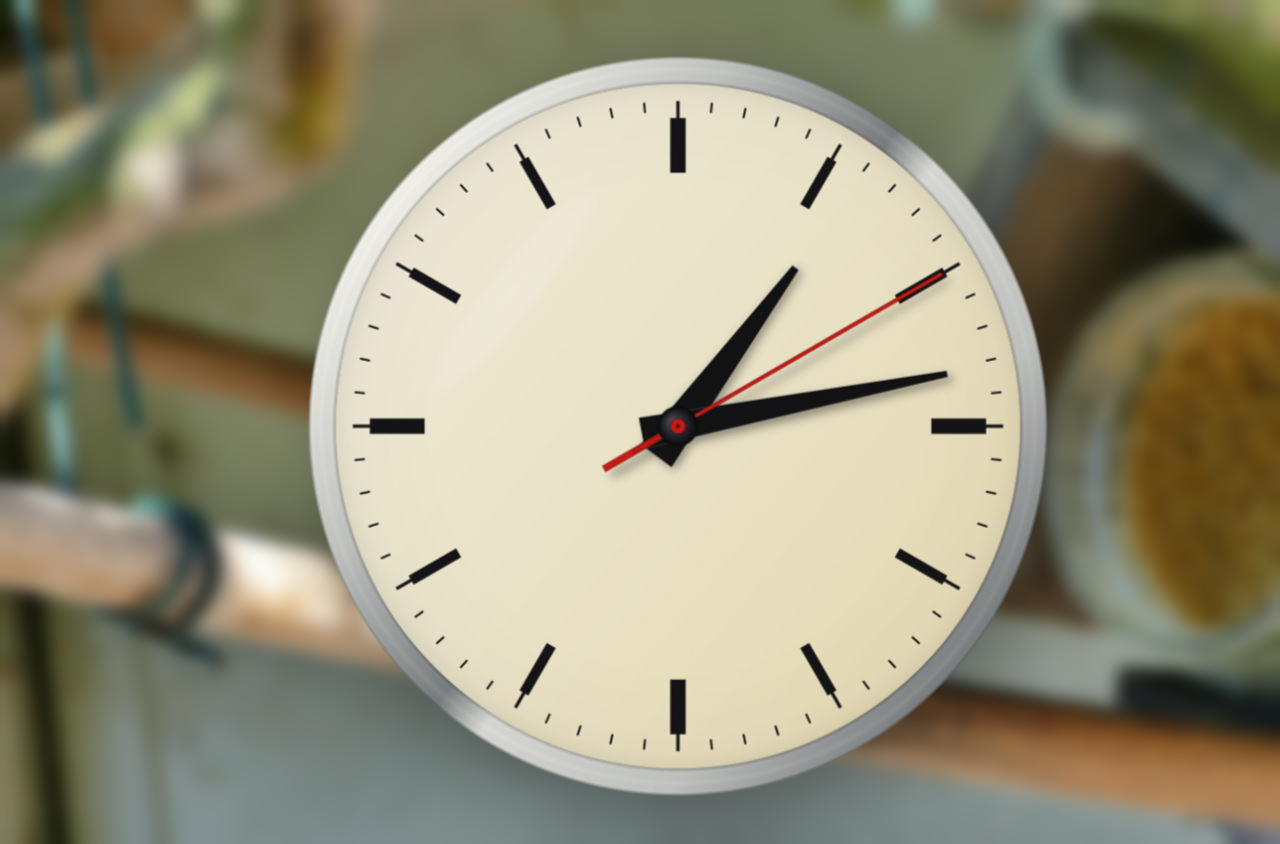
{"hour": 1, "minute": 13, "second": 10}
